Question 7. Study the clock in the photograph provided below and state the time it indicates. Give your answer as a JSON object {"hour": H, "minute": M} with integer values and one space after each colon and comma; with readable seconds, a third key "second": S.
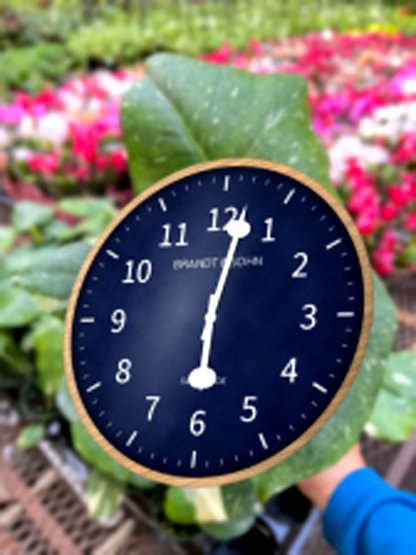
{"hour": 6, "minute": 2}
